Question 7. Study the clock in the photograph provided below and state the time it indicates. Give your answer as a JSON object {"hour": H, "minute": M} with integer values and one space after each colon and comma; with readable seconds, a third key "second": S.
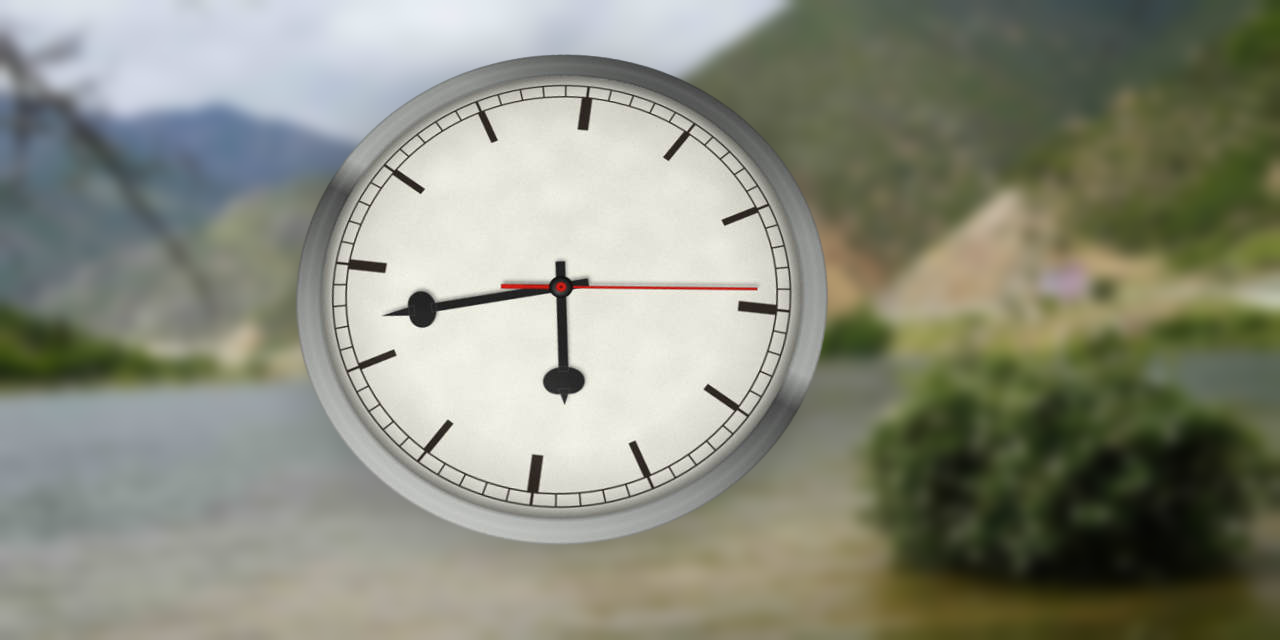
{"hour": 5, "minute": 42, "second": 14}
